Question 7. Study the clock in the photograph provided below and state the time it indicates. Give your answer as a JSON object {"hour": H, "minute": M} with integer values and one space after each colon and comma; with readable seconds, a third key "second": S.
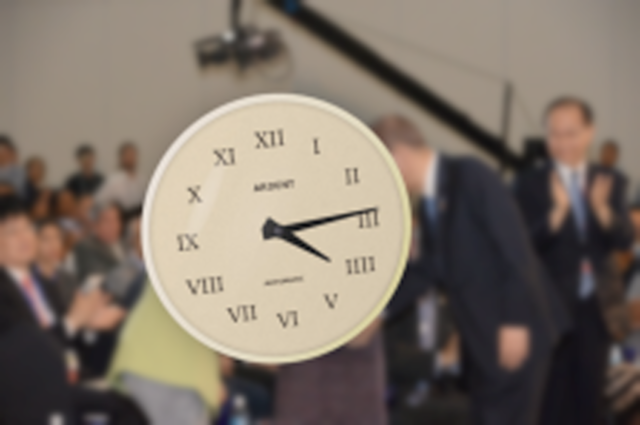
{"hour": 4, "minute": 14}
